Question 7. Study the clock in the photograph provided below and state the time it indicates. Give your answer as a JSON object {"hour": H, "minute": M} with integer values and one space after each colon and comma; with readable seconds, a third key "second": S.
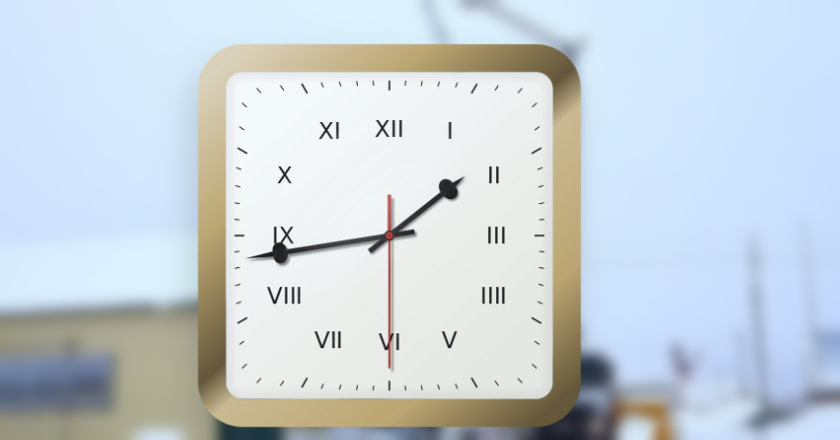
{"hour": 1, "minute": 43, "second": 30}
